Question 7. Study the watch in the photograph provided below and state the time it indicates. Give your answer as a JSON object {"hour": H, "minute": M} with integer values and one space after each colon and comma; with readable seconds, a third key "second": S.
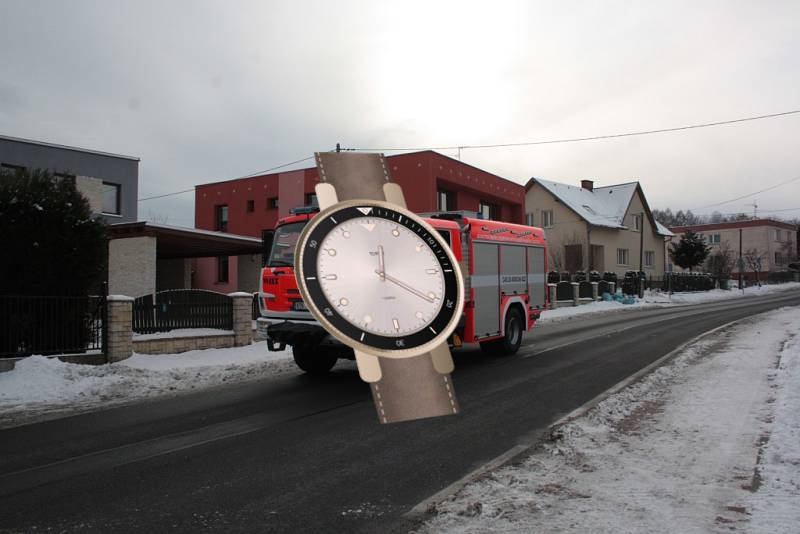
{"hour": 12, "minute": 21}
